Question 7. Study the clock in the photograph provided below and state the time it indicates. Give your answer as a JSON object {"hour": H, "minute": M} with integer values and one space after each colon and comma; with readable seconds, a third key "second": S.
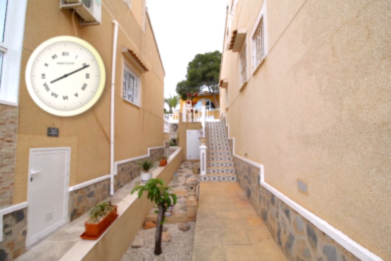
{"hour": 8, "minute": 11}
